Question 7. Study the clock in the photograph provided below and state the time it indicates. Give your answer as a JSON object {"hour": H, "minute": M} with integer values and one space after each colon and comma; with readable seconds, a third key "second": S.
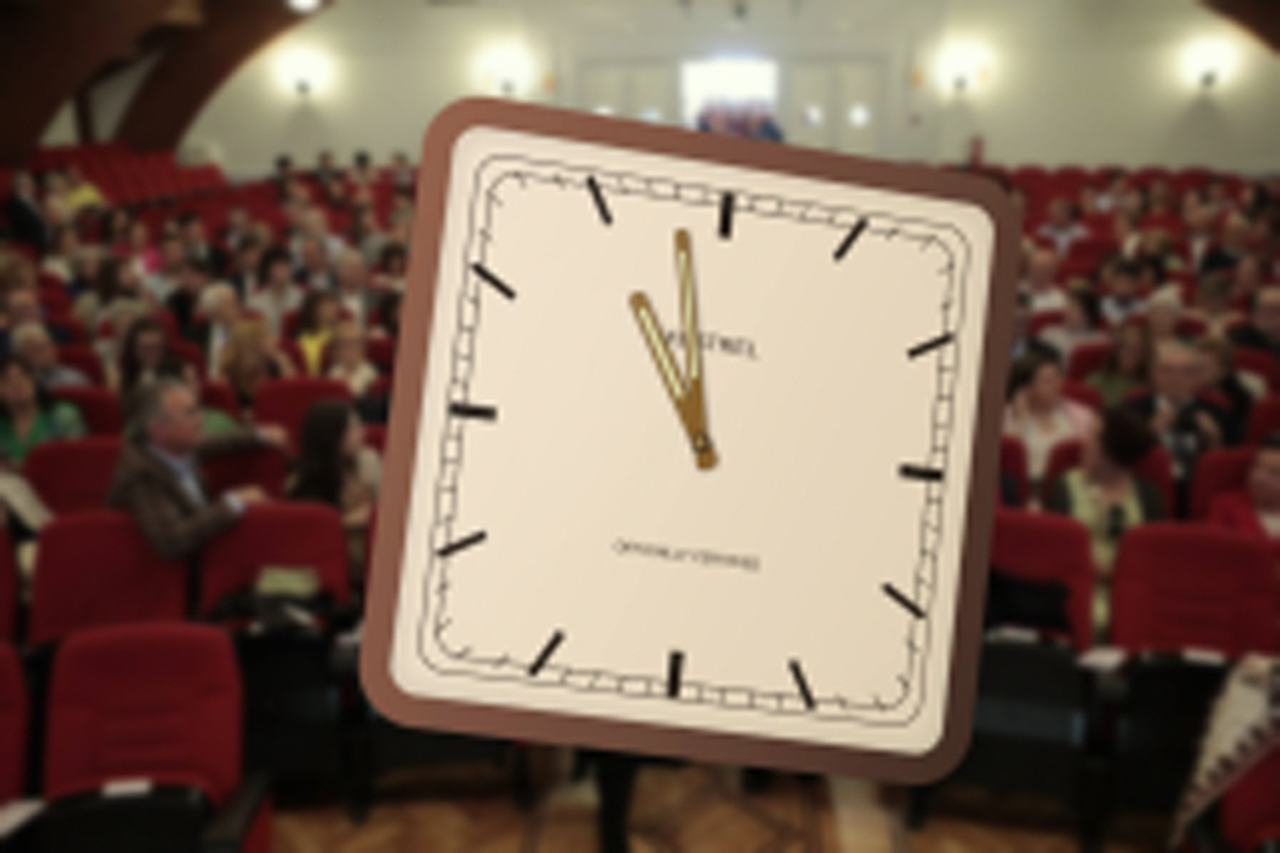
{"hour": 10, "minute": 58}
